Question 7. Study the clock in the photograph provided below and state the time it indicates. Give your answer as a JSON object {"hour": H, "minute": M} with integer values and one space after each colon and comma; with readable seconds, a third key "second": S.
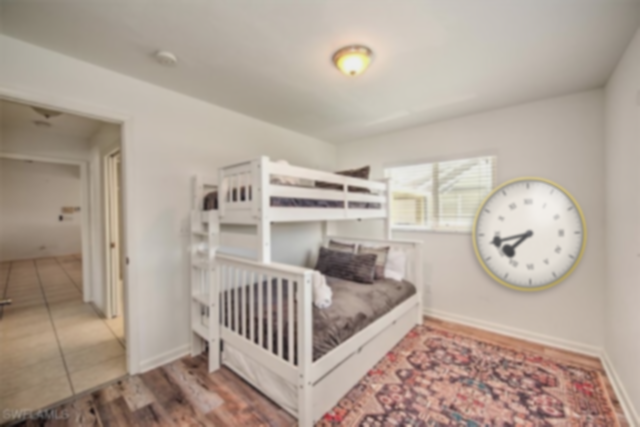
{"hour": 7, "minute": 43}
